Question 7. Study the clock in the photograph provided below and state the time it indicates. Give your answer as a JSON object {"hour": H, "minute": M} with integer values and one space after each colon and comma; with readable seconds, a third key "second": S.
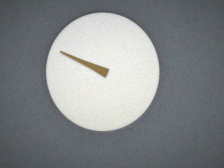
{"hour": 9, "minute": 49}
